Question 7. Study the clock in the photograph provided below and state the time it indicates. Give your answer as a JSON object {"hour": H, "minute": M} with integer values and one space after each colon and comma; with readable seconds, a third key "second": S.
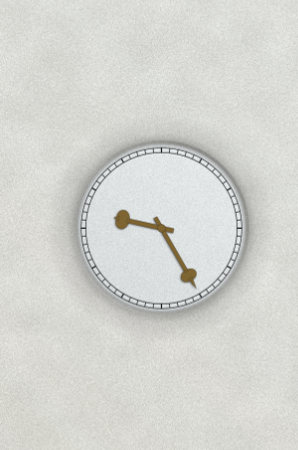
{"hour": 9, "minute": 25}
